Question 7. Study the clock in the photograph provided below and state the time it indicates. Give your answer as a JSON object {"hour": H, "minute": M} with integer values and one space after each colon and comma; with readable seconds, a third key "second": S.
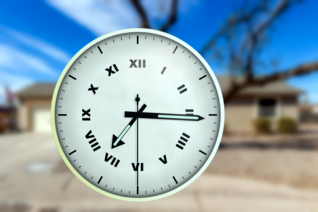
{"hour": 7, "minute": 15, "second": 30}
